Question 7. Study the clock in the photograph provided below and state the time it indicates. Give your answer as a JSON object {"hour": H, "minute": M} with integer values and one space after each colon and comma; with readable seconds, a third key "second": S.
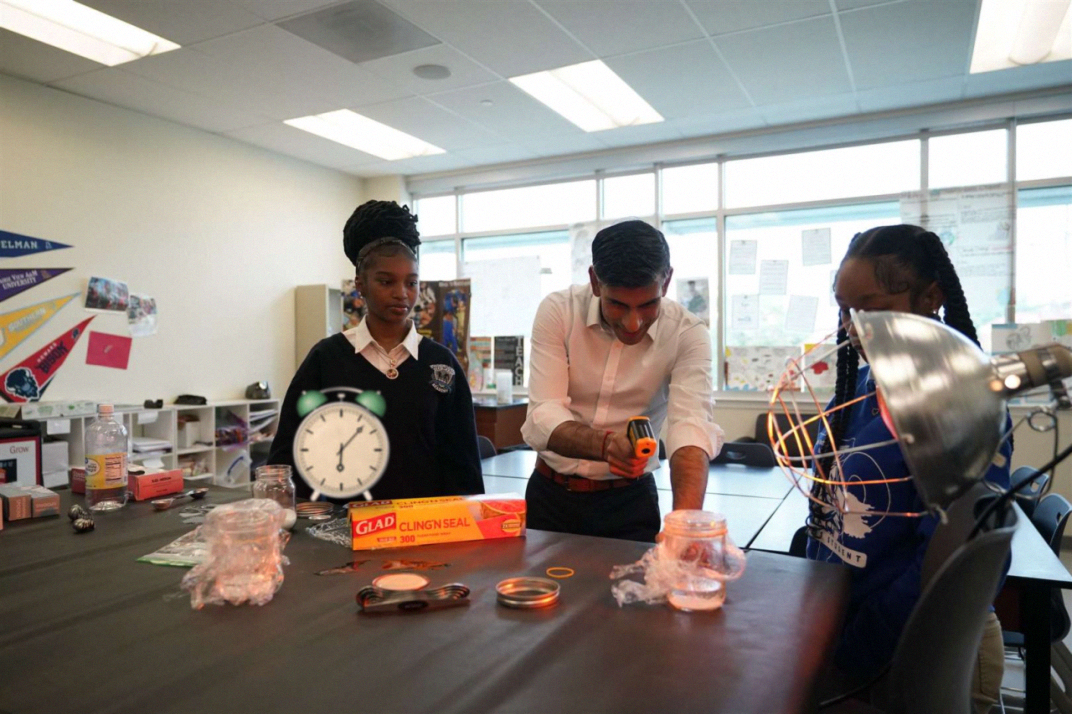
{"hour": 6, "minute": 7}
